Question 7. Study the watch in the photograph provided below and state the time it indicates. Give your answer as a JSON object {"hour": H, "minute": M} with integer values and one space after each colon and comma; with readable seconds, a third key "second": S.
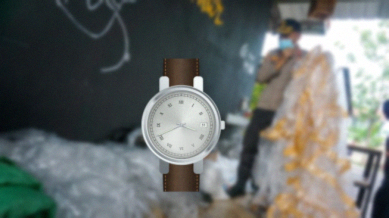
{"hour": 3, "minute": 41}
